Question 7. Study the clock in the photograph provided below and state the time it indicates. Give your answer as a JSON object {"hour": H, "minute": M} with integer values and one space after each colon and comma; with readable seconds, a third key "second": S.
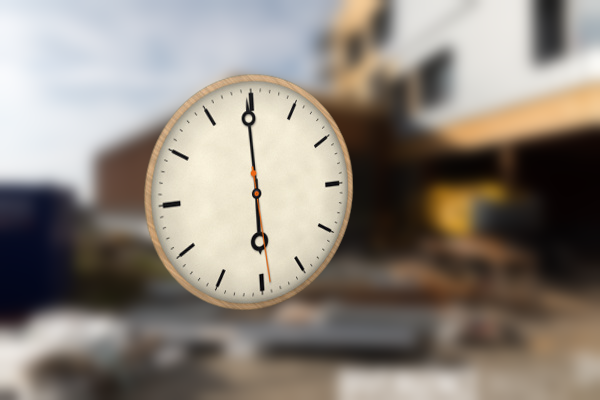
{"hour": 5, "minute": 59, "second": 29}
